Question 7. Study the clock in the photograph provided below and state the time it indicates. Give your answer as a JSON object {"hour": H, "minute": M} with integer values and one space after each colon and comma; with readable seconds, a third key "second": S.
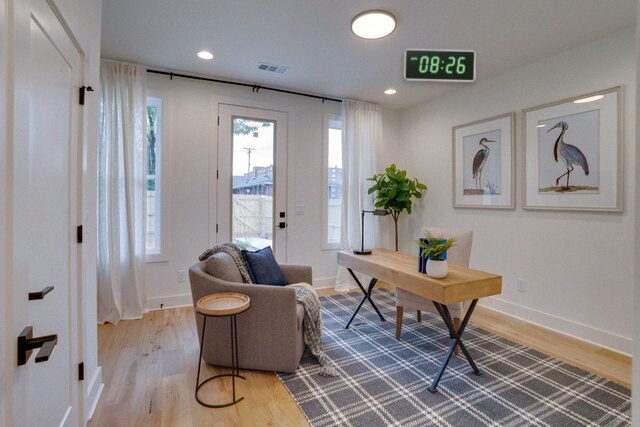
{"hour": 8, "minute": 26}
